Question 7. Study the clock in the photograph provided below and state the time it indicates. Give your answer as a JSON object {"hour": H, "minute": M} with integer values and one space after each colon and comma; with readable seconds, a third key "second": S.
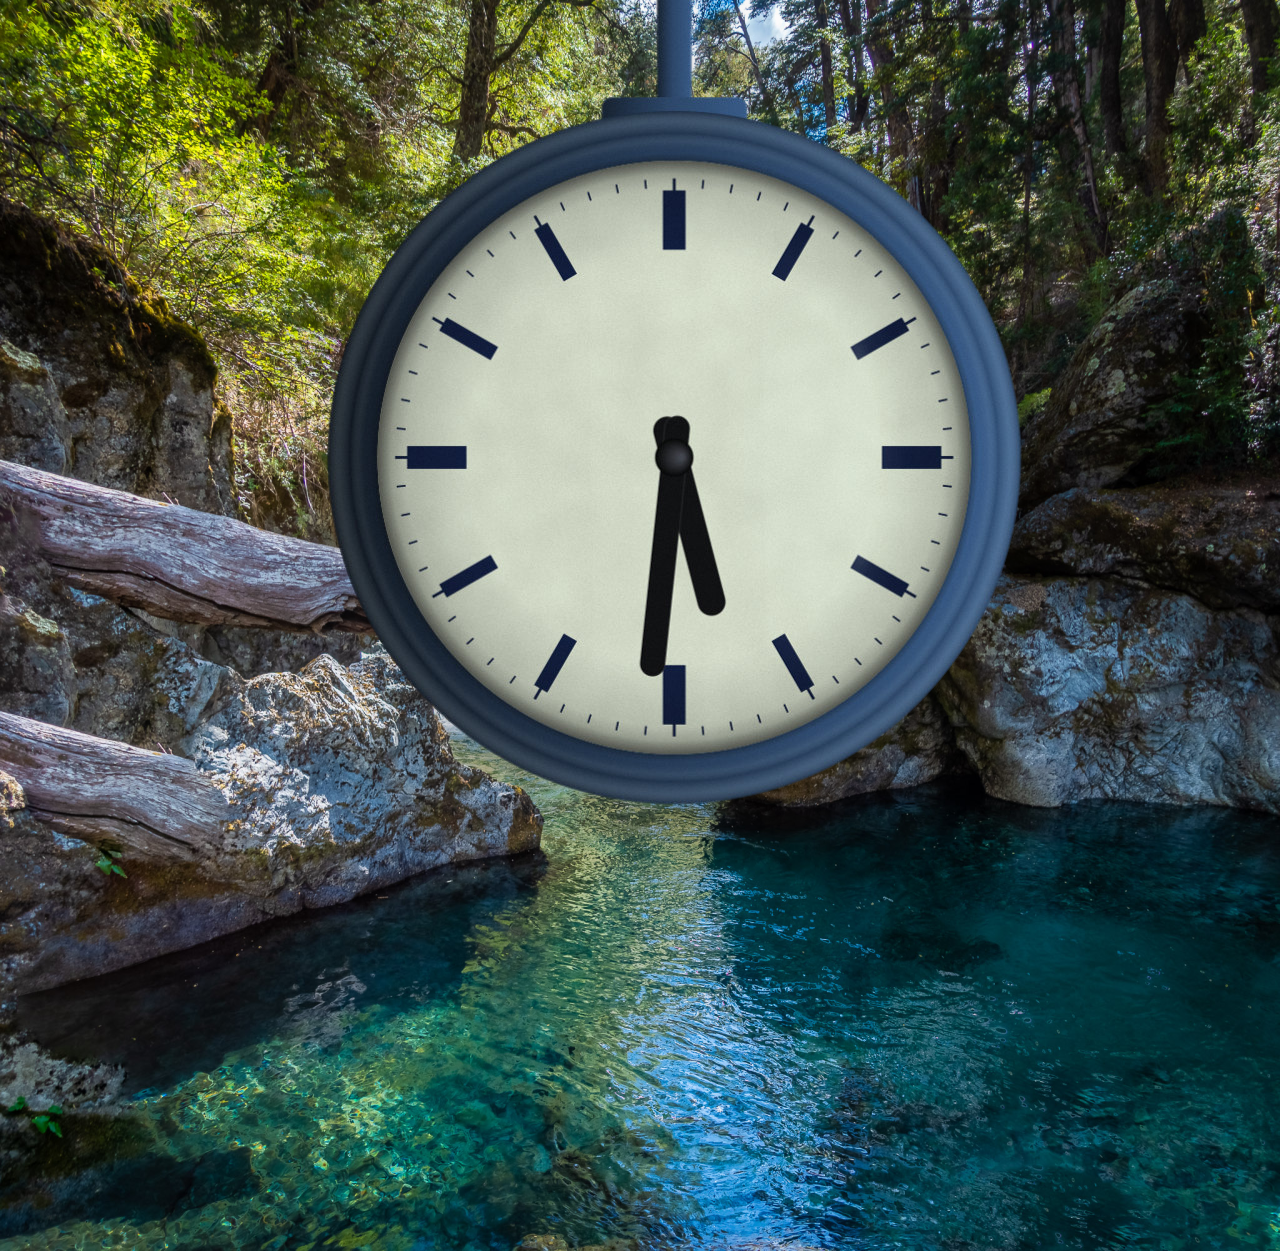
{"hour": 5, "minute": 31}
